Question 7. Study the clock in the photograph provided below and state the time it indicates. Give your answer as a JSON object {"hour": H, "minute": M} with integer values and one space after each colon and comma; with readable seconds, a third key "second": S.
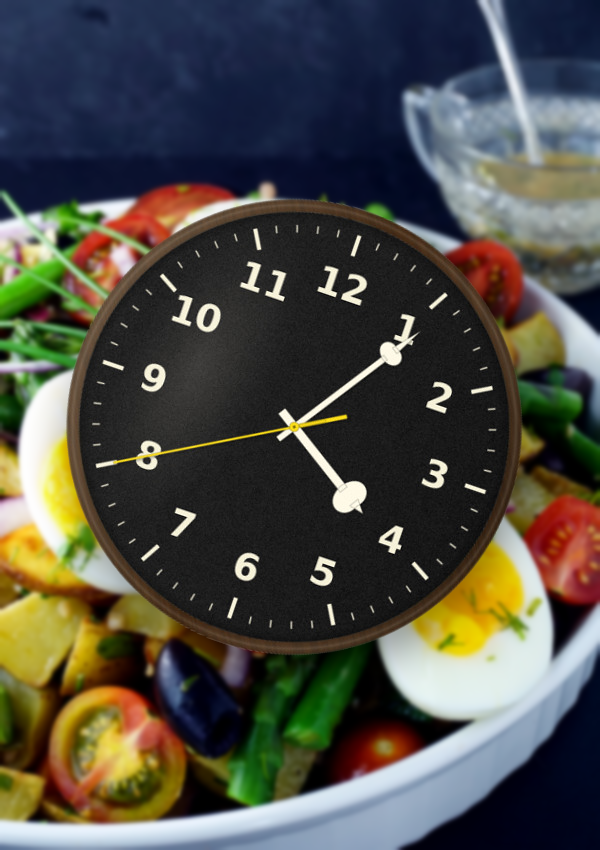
{"hour": 4, "minute": 5, "second": 40}
